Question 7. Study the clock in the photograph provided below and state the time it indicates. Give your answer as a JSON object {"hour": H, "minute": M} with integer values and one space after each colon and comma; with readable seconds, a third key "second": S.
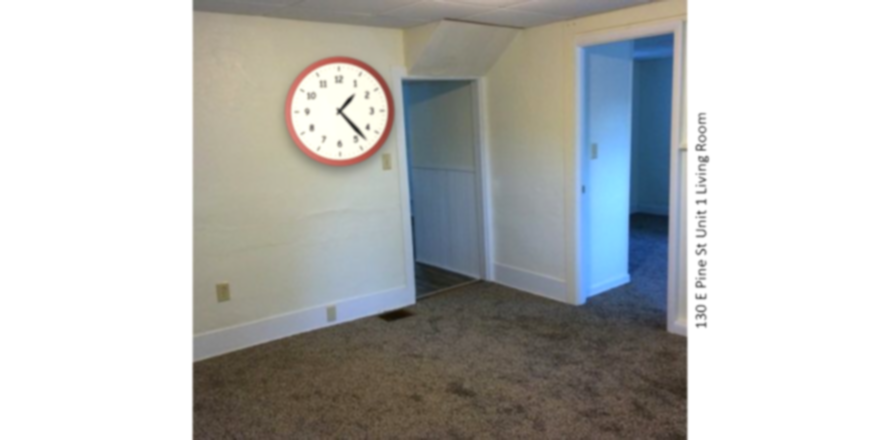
{"hour": 1, "minute": 23}
